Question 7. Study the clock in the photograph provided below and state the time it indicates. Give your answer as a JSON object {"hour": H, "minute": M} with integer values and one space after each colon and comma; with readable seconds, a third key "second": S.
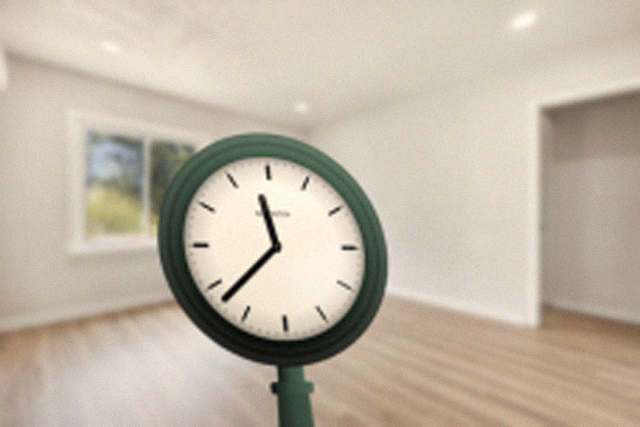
{"hour": 11, "minute": 38}
